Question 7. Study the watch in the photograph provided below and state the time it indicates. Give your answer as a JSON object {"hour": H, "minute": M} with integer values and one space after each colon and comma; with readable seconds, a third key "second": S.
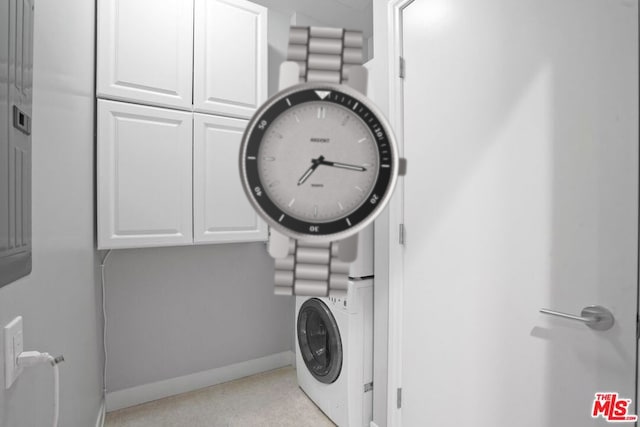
{"hour": 7, "minute": 16}
